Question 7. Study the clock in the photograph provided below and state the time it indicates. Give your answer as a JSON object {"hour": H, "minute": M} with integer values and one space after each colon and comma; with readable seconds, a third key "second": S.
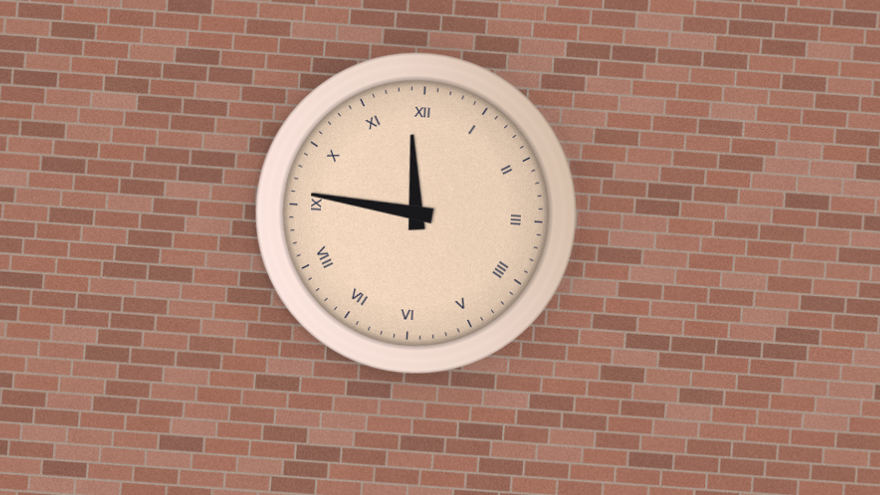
{"hour": 11, "minute": 46}
